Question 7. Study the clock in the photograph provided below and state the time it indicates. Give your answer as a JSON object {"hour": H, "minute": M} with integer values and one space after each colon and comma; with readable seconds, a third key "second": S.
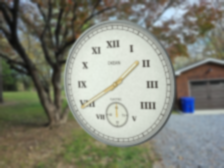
{"hour": 1, "minute": 40}
